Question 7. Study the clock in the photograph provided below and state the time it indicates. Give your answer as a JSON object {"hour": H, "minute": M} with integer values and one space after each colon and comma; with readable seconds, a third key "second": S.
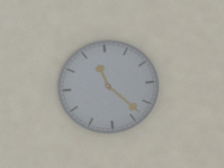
{"hour": 11, "minute": 23}
